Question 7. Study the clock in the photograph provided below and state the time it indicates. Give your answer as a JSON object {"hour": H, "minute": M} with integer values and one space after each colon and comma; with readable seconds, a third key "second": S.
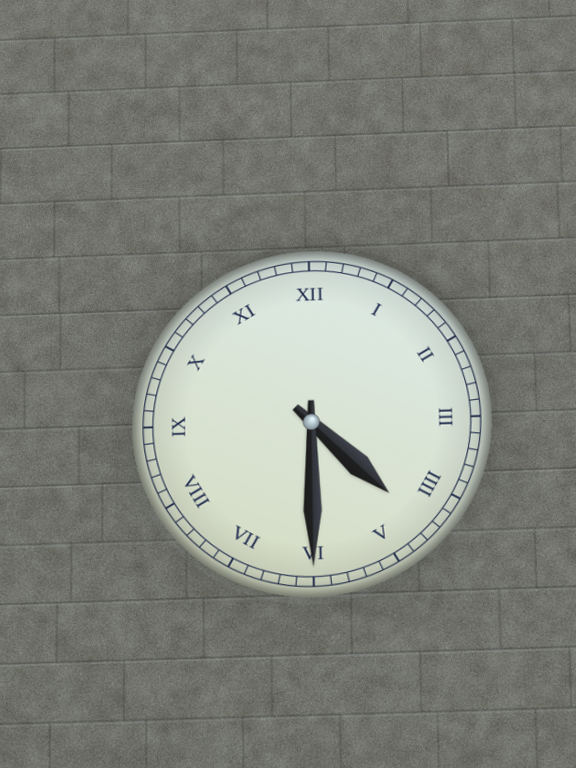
{"hour": 4, "minute": 30}
